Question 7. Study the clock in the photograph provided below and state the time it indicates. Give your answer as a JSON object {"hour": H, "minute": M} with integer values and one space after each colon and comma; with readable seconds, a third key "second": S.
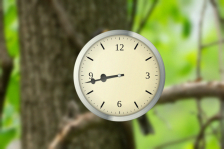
{"hour": 8, "minute": 43}
